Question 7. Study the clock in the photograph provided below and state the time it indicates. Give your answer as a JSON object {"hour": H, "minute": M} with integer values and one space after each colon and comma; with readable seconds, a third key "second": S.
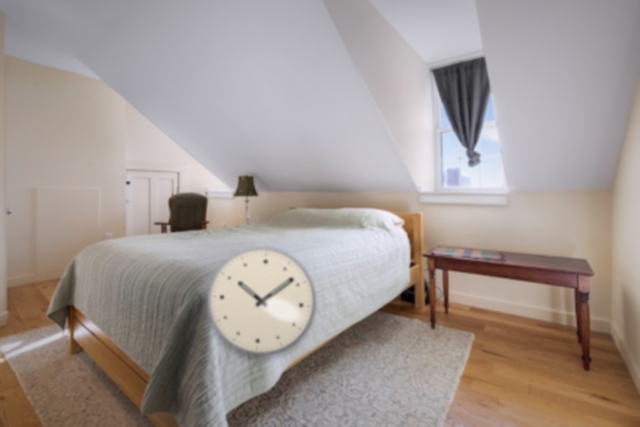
{"hour": 10, "minute": 8}
